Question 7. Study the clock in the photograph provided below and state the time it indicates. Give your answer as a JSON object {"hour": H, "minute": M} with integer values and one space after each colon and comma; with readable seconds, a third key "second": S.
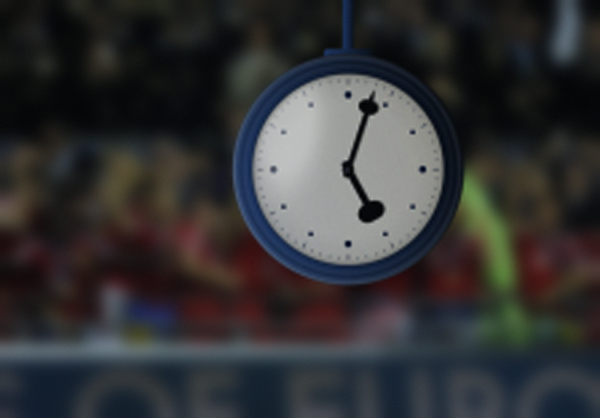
{"hour": 5, "minute": 3}
